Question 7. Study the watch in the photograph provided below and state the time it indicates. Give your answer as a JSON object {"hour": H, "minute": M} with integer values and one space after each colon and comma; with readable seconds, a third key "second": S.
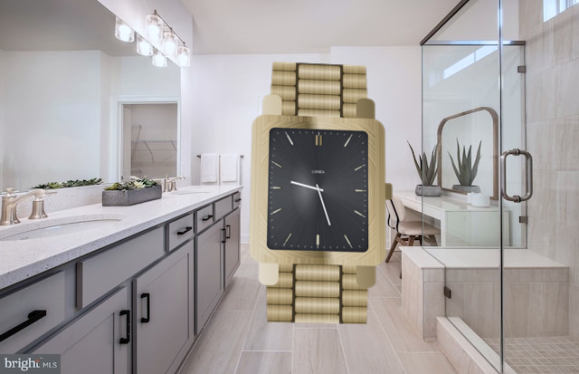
{"hour": 9, "minute": 27}
